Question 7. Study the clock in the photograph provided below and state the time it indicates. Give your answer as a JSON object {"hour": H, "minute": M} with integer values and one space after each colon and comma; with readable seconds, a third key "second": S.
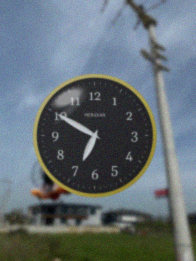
{"hour": 6, "minute": 50}
